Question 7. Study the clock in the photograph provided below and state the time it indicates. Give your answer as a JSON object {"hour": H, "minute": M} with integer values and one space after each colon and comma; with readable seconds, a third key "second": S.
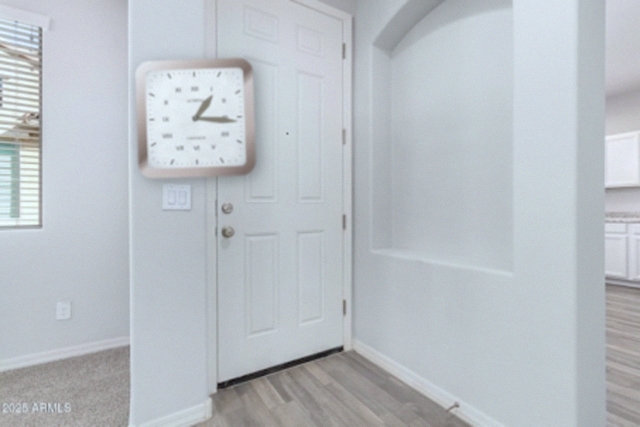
{"hour": 1, "minute": 16}
